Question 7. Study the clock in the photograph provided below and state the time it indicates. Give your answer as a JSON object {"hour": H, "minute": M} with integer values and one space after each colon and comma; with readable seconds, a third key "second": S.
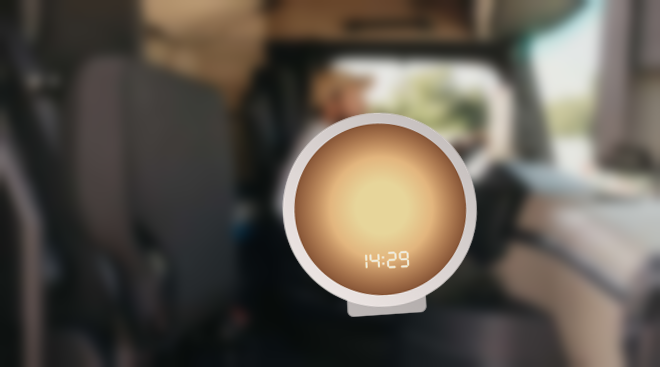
{"hour": 14, "minute": 29}
